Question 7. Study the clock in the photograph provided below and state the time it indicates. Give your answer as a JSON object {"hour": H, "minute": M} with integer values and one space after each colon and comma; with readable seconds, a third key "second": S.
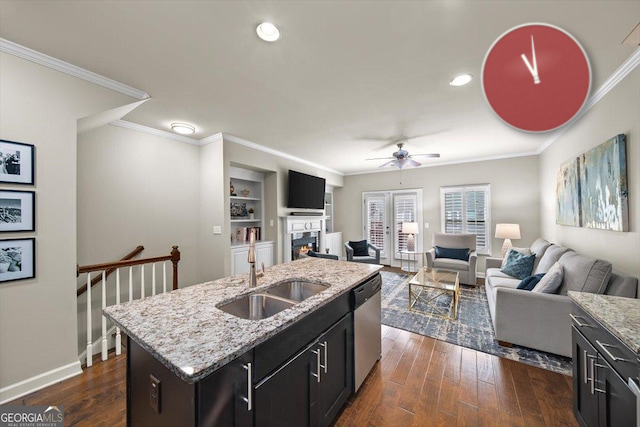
{"hour": 10, "minute": 59}
